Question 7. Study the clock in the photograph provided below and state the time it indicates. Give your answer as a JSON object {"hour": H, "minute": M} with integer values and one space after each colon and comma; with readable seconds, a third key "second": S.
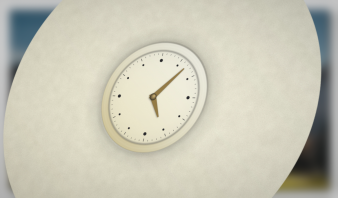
{"hour": 5, "minute": 7}
